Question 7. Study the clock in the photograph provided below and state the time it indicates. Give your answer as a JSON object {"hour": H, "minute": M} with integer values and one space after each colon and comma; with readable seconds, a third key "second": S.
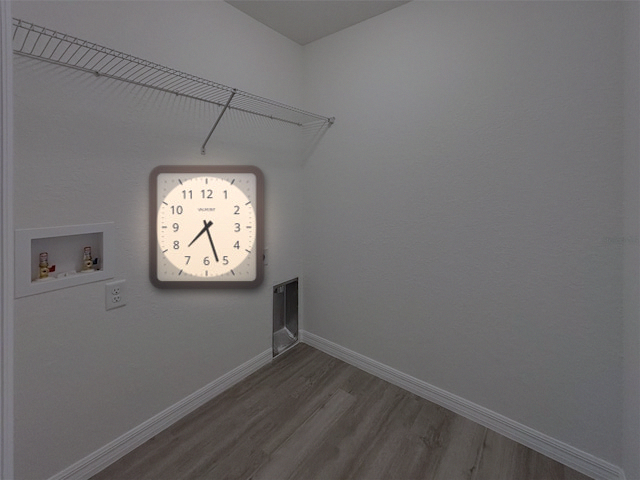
{"hour": 7, "minute": 27}
